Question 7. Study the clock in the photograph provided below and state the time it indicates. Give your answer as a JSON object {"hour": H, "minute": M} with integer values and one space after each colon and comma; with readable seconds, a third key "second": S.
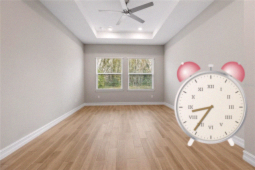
{"hour": 8, "minute": 36}
